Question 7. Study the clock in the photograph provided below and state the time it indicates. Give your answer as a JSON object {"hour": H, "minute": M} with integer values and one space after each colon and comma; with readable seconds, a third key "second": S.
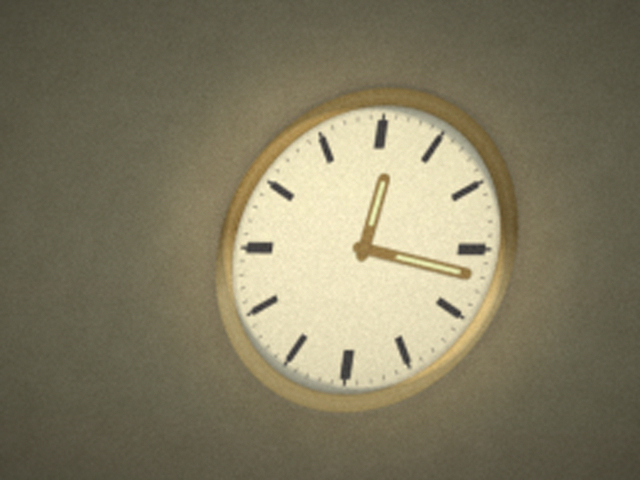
{"hour": 12, "minute": 17}
